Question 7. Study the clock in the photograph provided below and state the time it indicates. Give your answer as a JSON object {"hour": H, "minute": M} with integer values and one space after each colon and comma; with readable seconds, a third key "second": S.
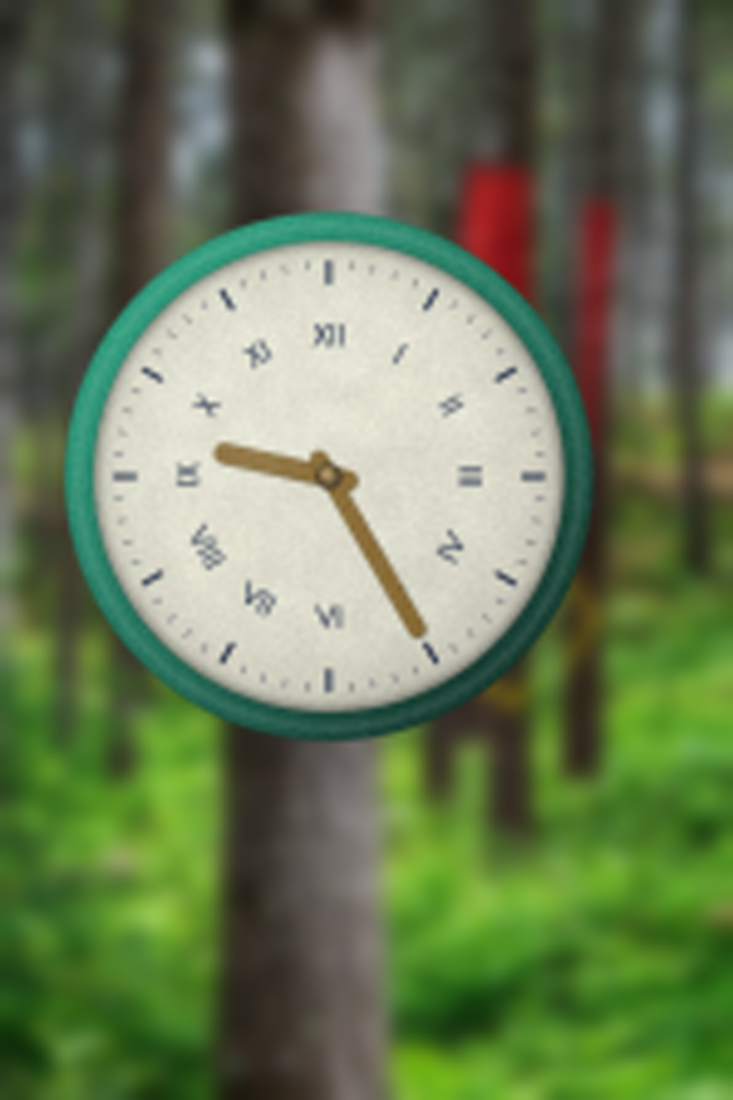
{"hour": 9, "minute": 25}
